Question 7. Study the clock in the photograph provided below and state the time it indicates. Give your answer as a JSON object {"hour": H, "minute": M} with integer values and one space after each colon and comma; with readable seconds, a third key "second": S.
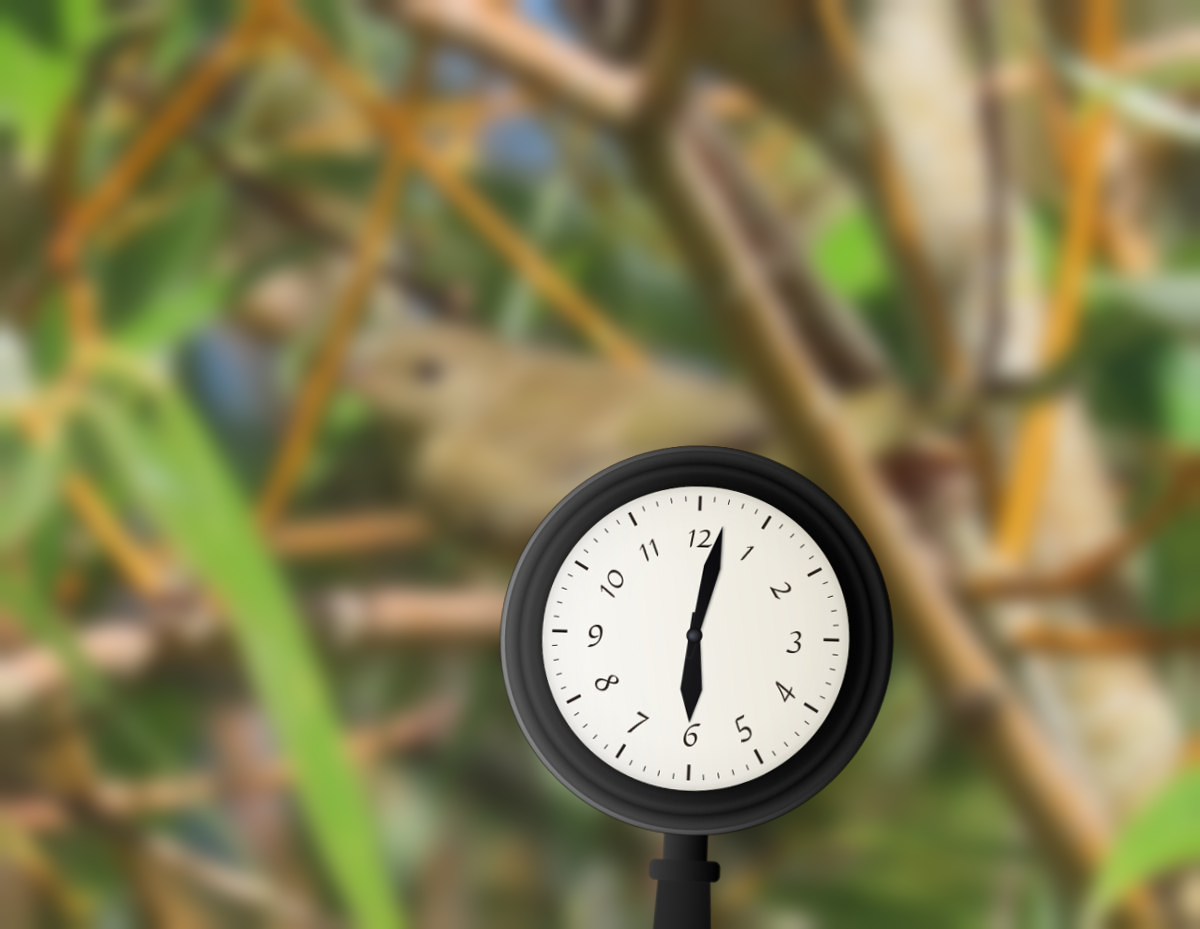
{"hour": 6, "minute": 2}
